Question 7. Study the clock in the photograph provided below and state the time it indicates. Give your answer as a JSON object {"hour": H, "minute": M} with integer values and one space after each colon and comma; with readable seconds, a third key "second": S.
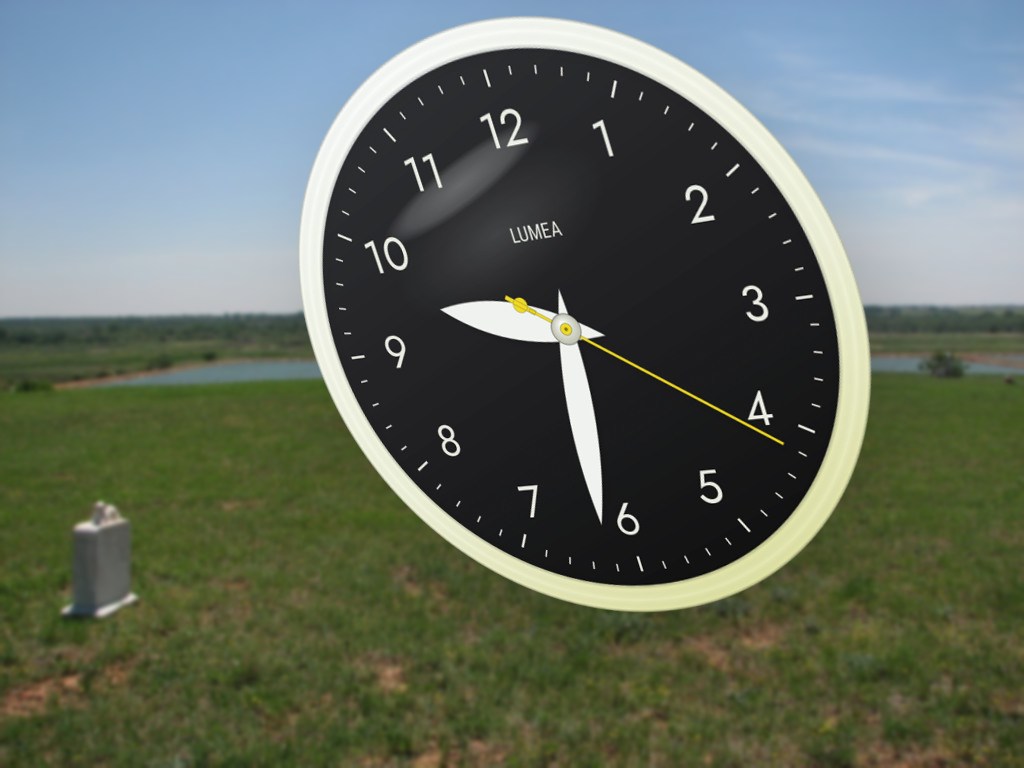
{"hour": 9, "minute": 31, "second": 21}
